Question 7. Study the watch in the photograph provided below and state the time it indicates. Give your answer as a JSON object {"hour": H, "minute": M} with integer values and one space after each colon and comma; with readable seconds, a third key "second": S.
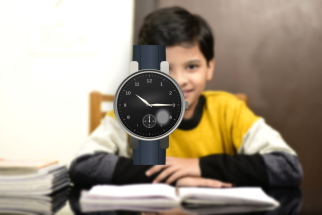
{"hour": 10, "minute": 15}
